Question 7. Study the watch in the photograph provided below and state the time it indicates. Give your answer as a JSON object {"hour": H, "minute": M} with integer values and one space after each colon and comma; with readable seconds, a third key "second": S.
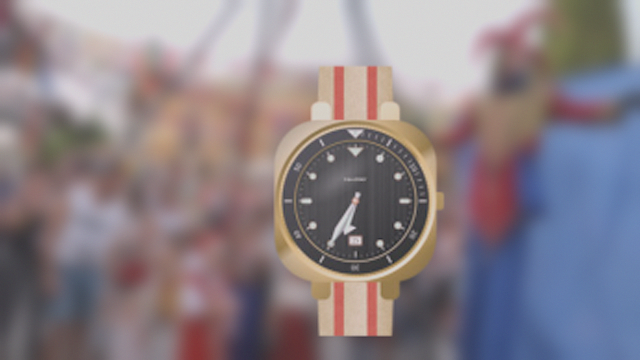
{"hour": 6, "minute": 35}
